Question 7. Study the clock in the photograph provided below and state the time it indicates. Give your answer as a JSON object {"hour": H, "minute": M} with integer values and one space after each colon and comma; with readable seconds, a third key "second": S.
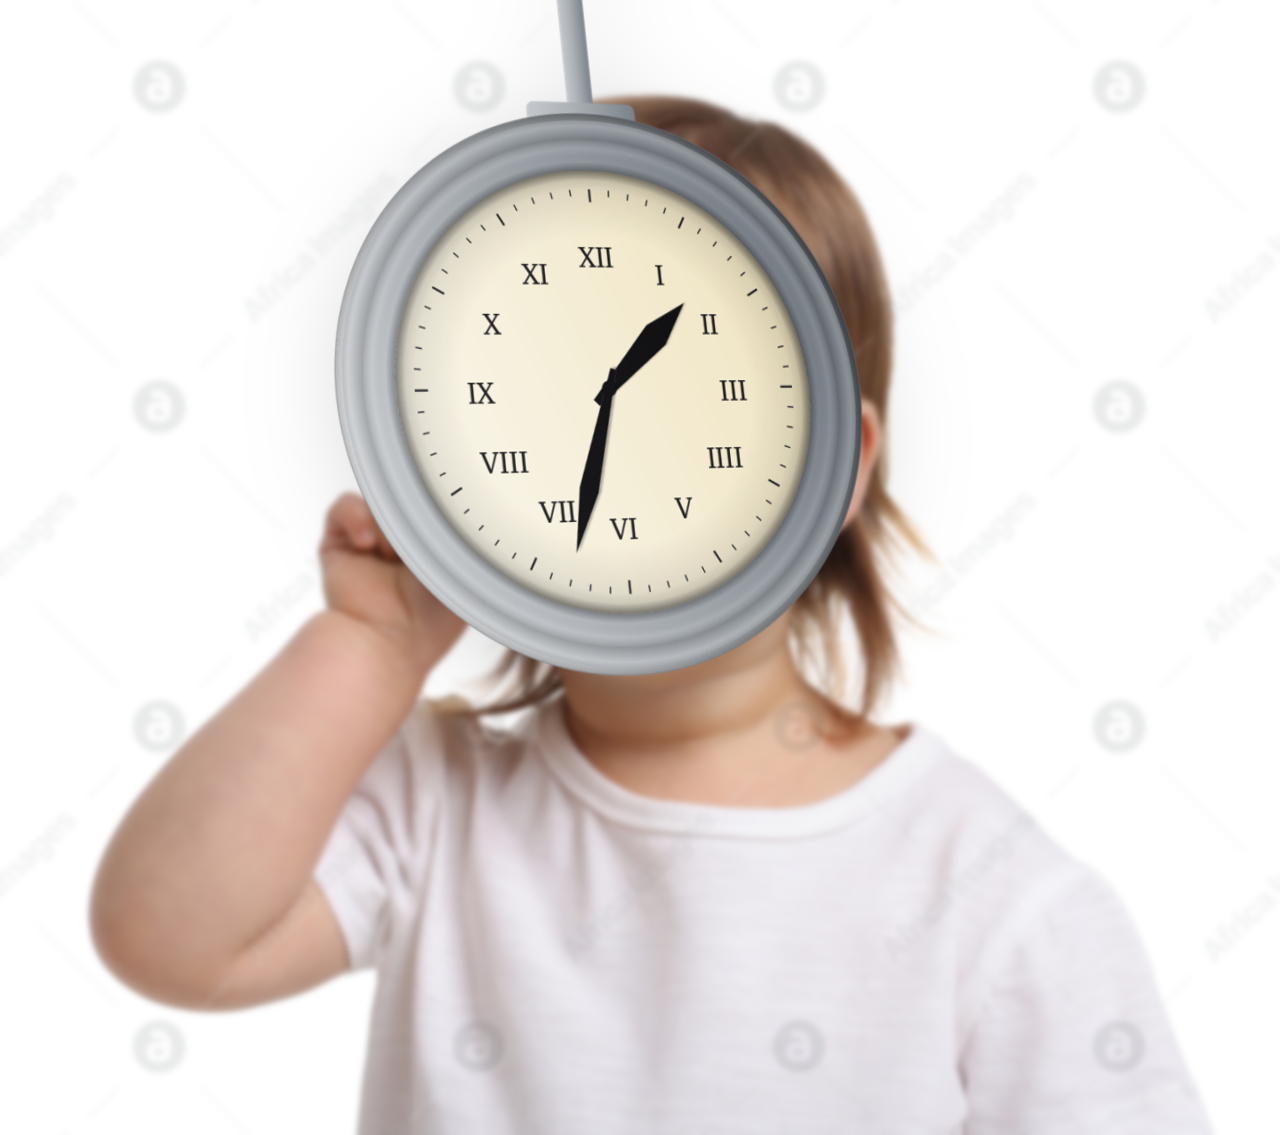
{"hour": 1, "minute": 33}
